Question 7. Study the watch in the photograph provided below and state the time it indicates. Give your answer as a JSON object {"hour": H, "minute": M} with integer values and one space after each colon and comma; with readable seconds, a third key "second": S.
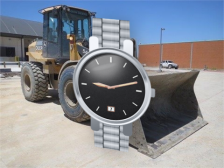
{"hour": 9, "minute": 12}
